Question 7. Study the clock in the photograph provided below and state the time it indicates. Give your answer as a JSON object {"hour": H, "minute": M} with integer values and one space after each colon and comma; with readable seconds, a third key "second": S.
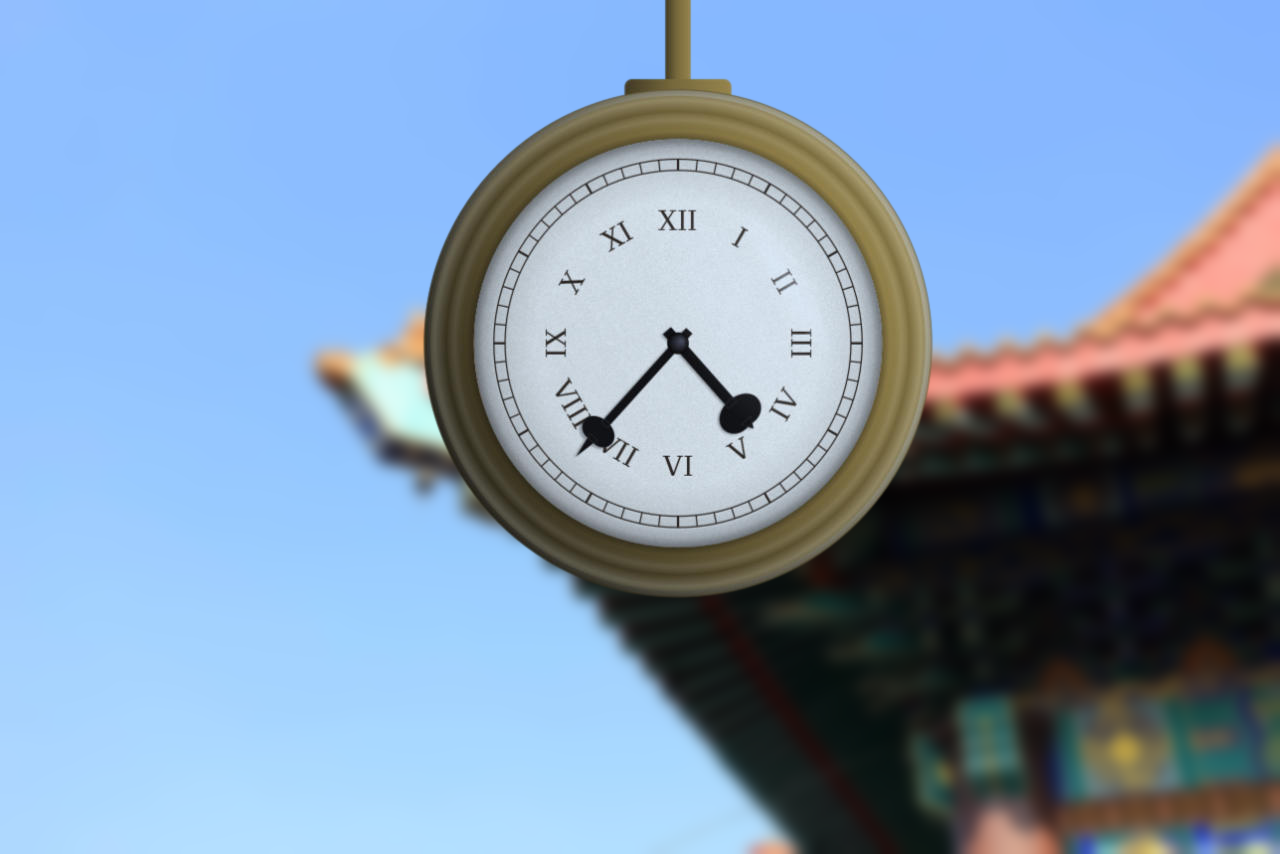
{"hour": 4, "minute": 37}
